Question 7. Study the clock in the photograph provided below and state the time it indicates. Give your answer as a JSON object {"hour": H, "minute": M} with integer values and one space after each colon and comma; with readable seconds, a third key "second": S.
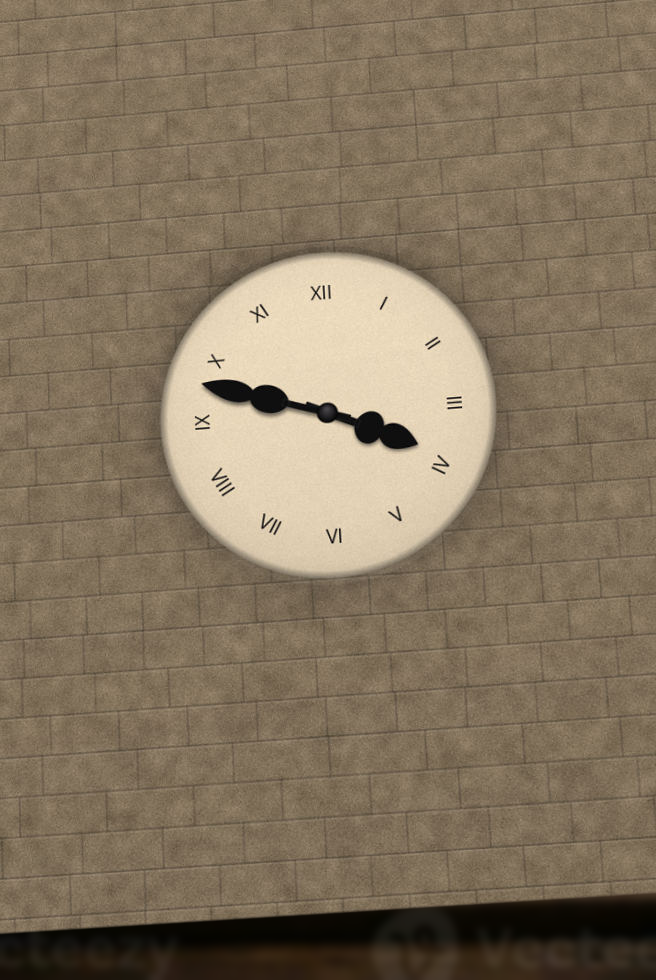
{"hour": 3, "minute": 48}
